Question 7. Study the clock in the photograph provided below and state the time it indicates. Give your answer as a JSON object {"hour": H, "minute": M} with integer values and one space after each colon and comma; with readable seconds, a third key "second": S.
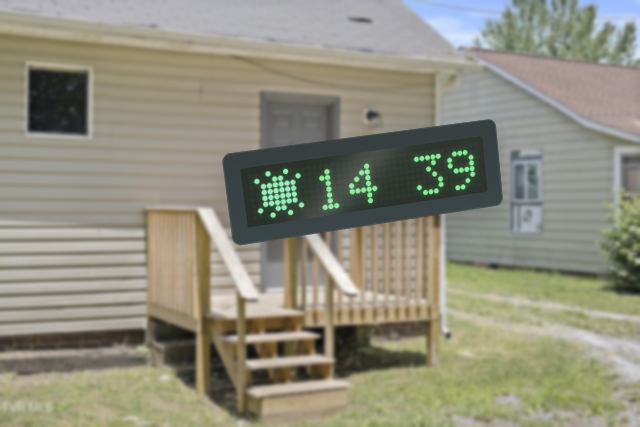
{"hour": 14, "minute": 39}
